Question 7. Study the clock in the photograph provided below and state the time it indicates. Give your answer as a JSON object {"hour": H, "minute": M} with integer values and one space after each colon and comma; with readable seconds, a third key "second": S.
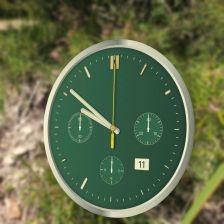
{"hour": 9, "minute": 51}
